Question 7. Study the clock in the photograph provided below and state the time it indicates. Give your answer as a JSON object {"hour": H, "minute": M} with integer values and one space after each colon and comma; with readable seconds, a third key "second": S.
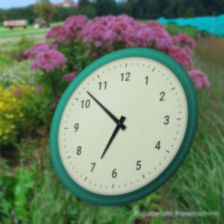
{"hour": 6, "minute": 52}
